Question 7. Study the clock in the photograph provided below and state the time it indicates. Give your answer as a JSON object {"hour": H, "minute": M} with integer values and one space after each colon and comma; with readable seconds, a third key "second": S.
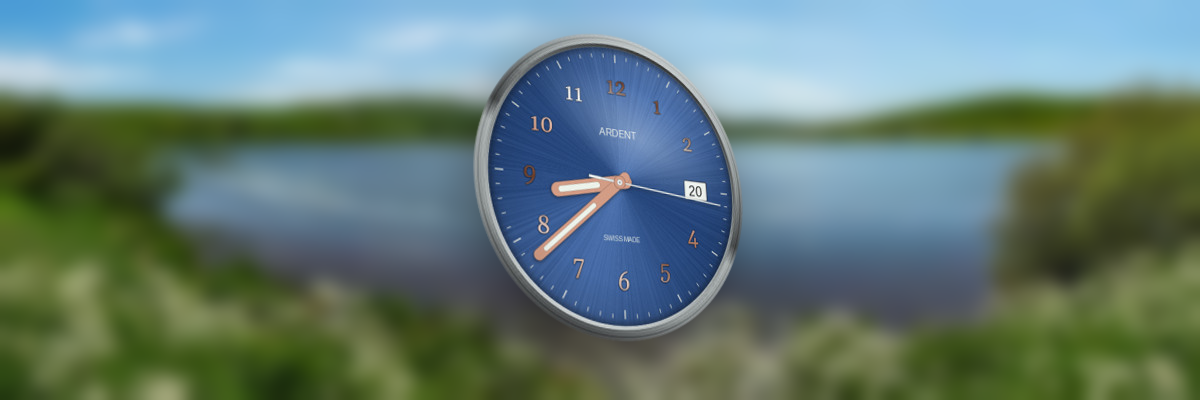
{"hour": 8, "minute": 38, "second": 16}
